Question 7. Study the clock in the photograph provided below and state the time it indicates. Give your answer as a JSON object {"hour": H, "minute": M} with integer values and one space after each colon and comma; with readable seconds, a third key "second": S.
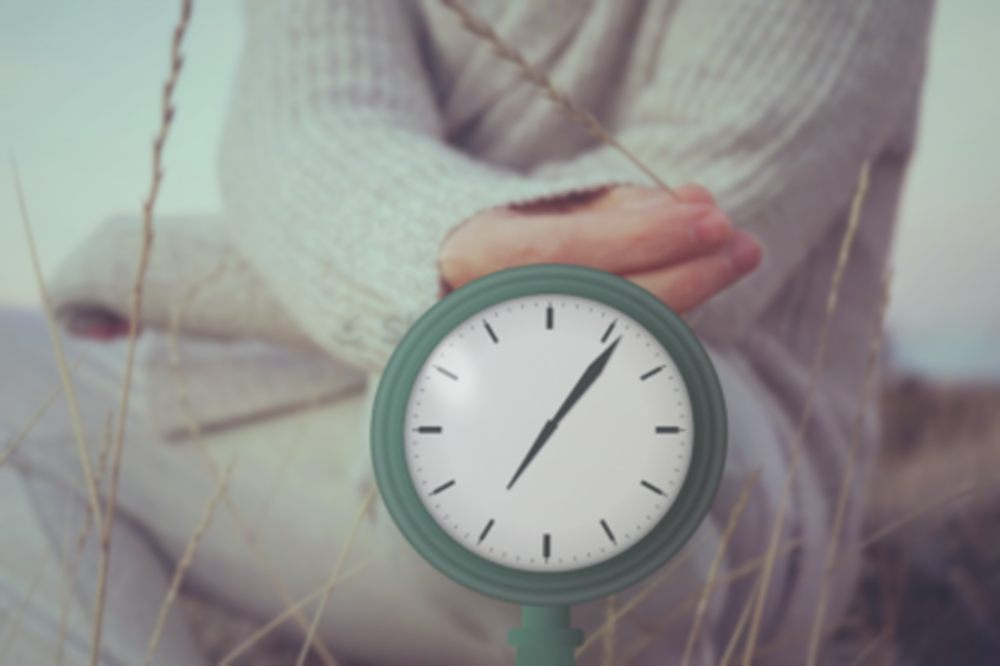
{"hour": 7, "minute": 6}
